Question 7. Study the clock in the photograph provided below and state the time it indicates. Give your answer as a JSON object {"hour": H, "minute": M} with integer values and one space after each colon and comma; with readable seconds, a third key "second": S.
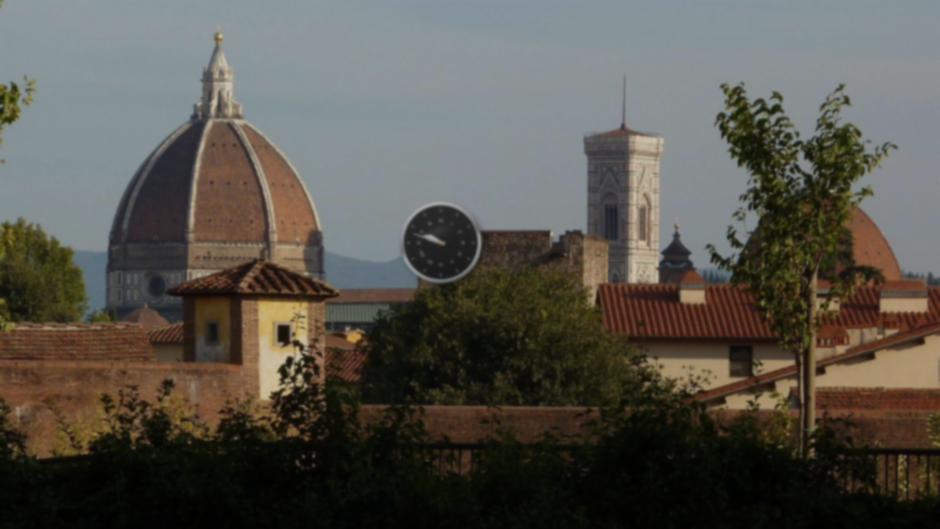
{"hour": 9, "minute": 48}
